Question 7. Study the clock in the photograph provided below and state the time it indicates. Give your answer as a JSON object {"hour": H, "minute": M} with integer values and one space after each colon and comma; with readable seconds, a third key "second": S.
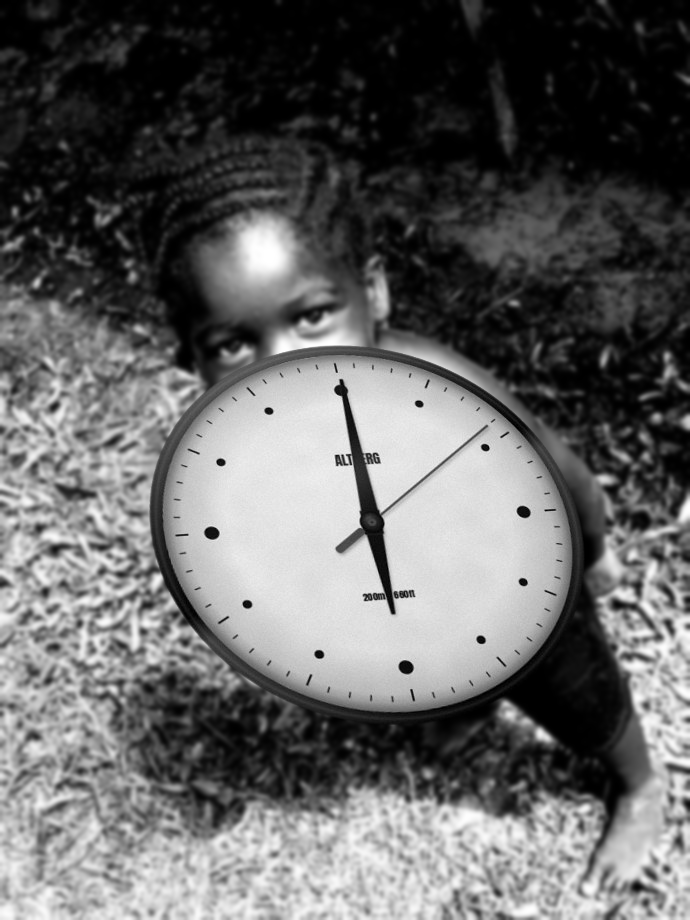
{"hour": 6, "minute": 0, "second": 9}
